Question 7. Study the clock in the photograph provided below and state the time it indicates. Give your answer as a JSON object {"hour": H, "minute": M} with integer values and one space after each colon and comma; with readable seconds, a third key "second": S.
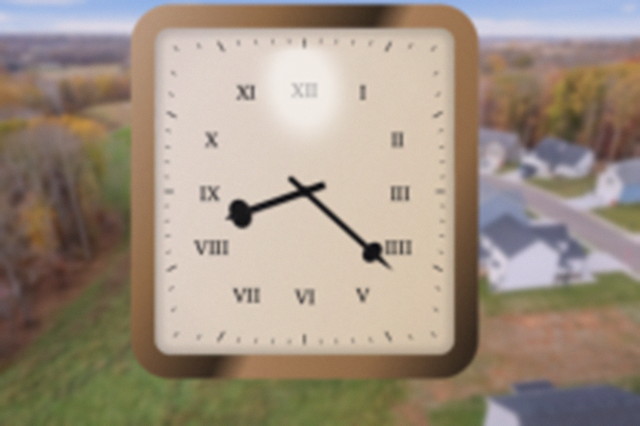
{"hour": 8, "minute": 22}
